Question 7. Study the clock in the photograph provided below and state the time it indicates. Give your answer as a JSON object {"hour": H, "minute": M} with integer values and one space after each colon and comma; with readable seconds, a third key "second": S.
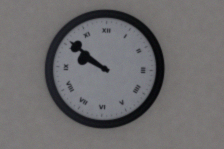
{"hour": 9, "minute": 51}
